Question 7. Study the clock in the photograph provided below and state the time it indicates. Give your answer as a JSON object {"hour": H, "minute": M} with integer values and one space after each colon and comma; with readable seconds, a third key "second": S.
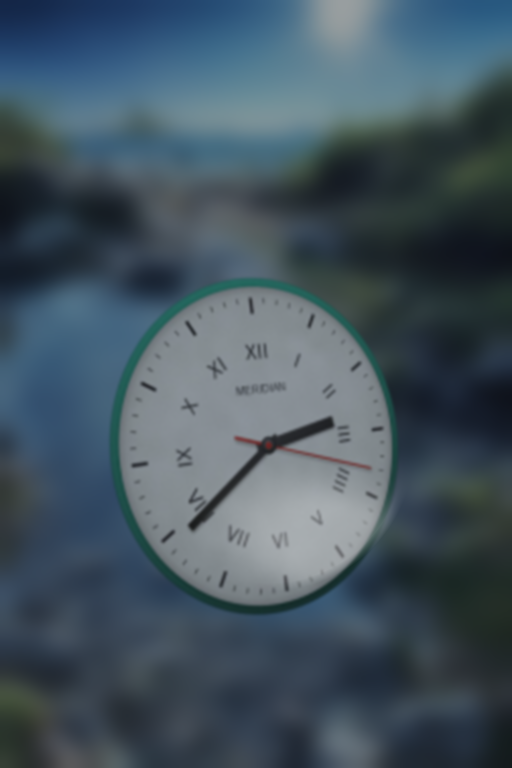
{"hour": 2, "minute": 39, "second": 18}
